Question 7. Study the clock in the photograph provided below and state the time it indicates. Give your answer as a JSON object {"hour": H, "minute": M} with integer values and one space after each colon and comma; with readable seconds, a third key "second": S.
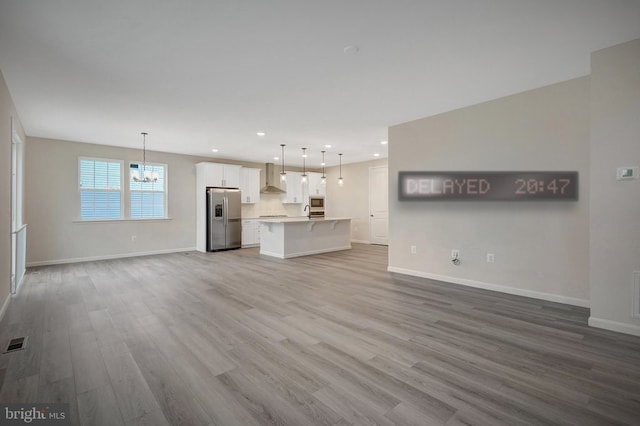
{"hour": 20, "minute": 47}
